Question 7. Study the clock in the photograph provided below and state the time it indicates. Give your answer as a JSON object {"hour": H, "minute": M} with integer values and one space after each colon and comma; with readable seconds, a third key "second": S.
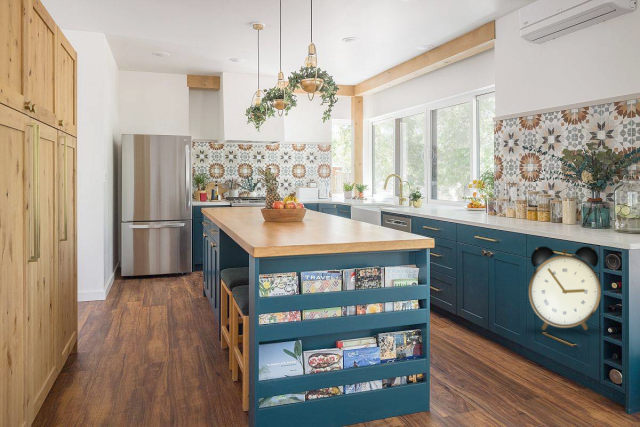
{"hour": 2, "minute": 54}
